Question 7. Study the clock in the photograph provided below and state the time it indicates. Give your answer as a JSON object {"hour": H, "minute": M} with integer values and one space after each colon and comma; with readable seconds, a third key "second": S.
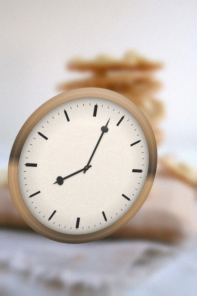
{"hour": 8, "minute": 3}
